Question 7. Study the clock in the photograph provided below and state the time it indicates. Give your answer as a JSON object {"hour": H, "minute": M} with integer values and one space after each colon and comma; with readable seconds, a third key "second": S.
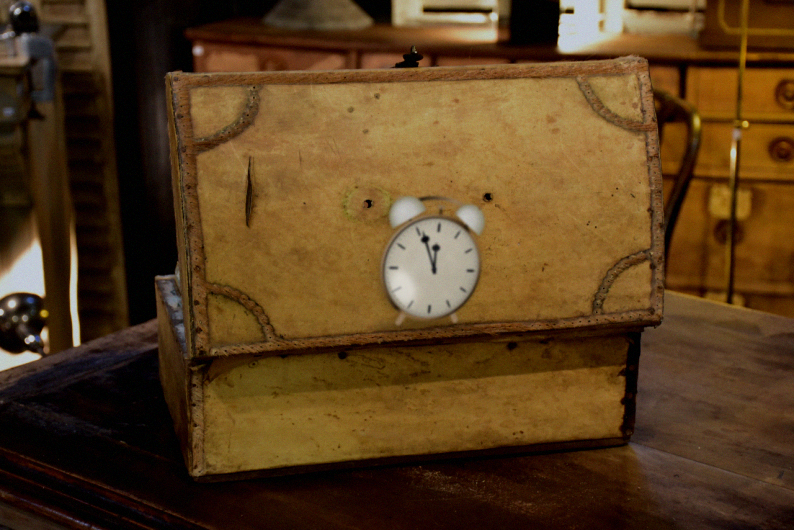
{"hour": 11, "minute": 56}
